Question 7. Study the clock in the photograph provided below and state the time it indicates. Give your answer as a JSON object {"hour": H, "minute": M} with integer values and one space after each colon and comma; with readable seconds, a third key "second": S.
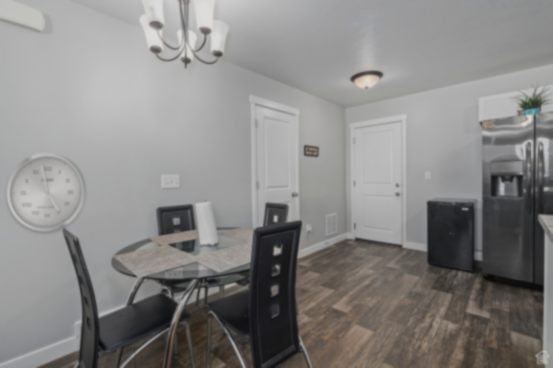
{"hour": 4, "minute": 58}
